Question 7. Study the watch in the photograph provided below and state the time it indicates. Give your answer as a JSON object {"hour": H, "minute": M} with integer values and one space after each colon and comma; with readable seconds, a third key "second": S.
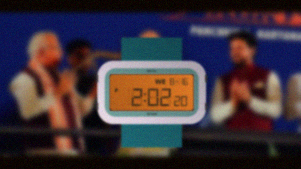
{"hour": 2, "minute": 2}
